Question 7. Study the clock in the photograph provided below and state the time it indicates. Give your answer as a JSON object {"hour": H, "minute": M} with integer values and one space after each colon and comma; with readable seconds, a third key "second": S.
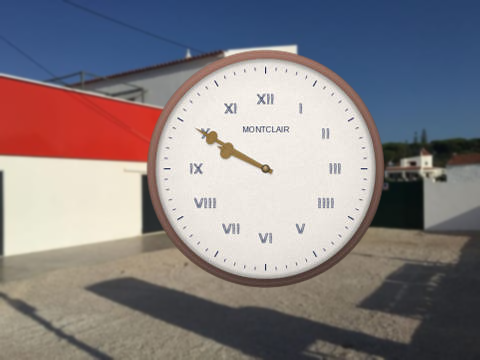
{"hour": 9, "minute": 50}
